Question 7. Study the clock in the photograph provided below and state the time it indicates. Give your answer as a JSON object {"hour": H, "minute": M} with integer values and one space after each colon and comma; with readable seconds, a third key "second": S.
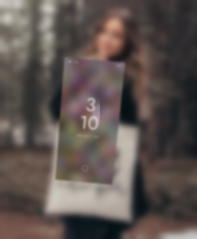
{"hour": 3, "minute": 10}
